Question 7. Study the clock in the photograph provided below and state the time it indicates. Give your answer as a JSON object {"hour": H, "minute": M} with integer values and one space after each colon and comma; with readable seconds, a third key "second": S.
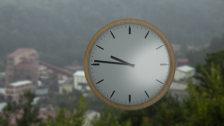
{"hour": 9, "minute": 46}
